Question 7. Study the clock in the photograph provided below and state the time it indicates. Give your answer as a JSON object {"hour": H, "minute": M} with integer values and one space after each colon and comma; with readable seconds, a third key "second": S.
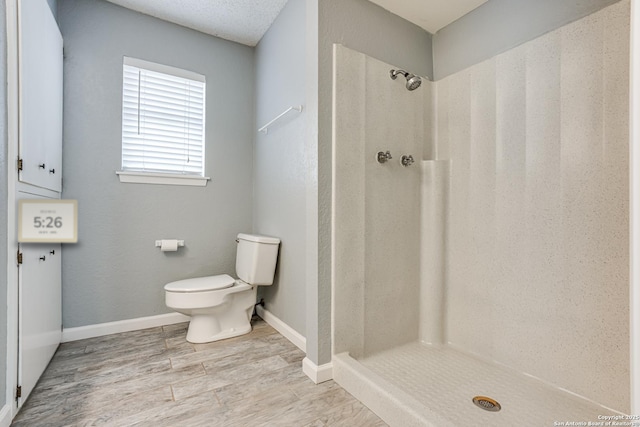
{"hour": 5, "minute": 26}
